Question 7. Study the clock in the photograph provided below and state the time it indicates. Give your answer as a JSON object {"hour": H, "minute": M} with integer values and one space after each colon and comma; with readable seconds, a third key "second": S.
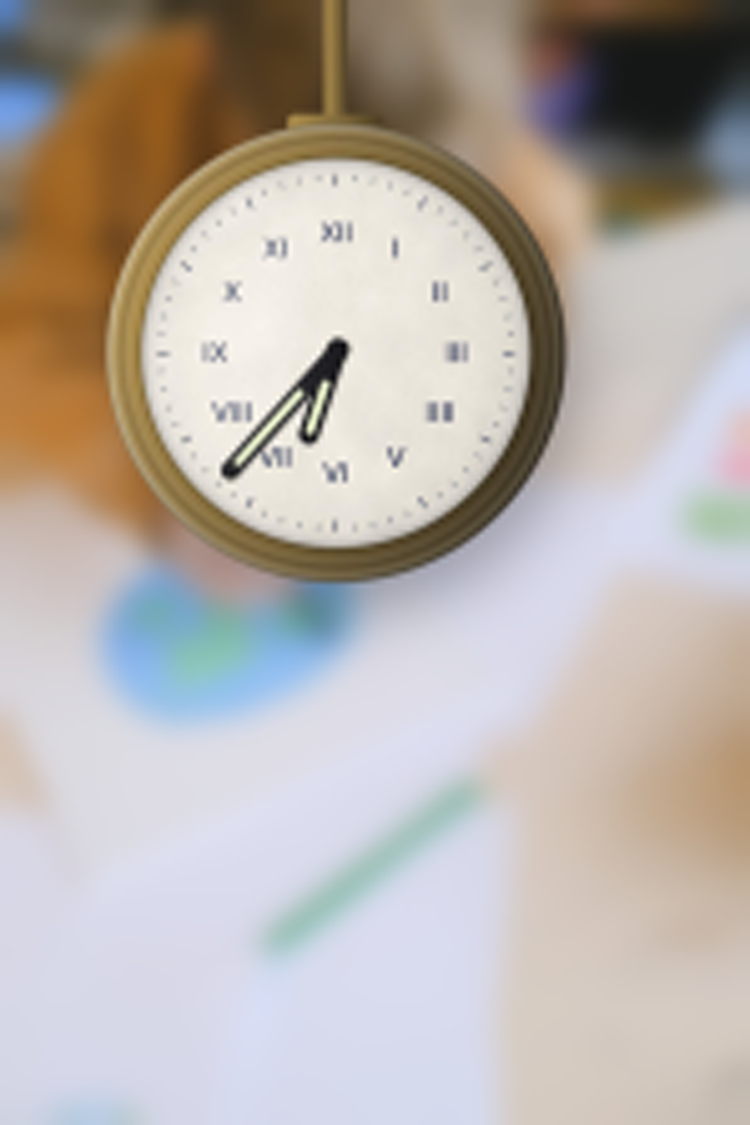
{"hour": 6, "minute": 37}
